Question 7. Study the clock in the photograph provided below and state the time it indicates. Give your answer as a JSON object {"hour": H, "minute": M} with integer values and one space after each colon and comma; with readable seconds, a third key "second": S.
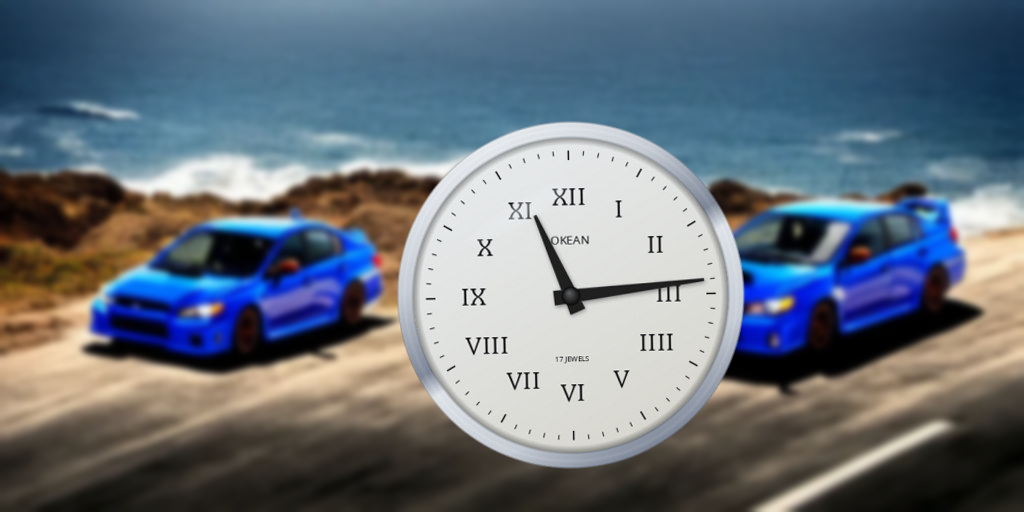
{"hour": 11, "minute": 14}
